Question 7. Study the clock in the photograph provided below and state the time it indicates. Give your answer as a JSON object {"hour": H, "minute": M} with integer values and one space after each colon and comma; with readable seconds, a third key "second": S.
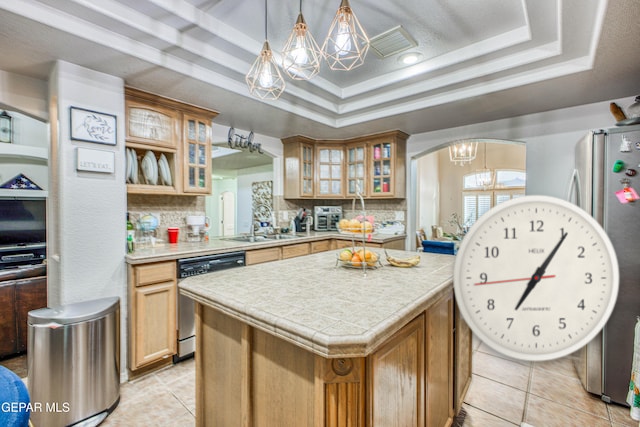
{"hour": 7, "minute": 5, "second": 44}
